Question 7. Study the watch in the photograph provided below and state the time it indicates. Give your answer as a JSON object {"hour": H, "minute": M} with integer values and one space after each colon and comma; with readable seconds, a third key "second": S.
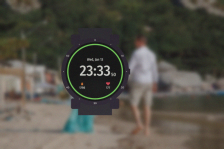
{"hour": 23, "minute": 33}
